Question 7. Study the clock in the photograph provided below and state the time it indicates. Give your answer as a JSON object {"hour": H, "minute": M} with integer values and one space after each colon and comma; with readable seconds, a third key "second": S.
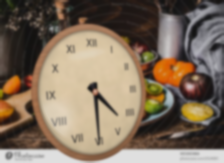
{"hour": 4, "minute": 30}
